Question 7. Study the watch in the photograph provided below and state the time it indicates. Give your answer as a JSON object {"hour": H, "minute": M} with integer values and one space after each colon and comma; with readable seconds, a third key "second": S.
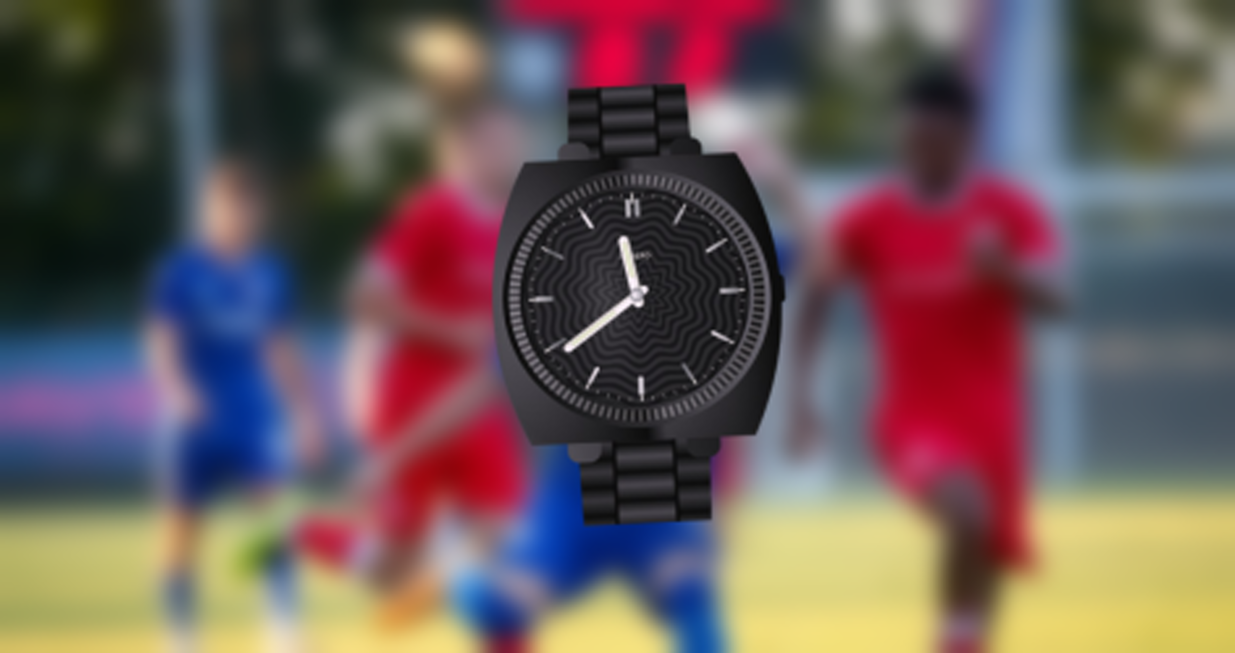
{"hour": 11, "minute": 39}
